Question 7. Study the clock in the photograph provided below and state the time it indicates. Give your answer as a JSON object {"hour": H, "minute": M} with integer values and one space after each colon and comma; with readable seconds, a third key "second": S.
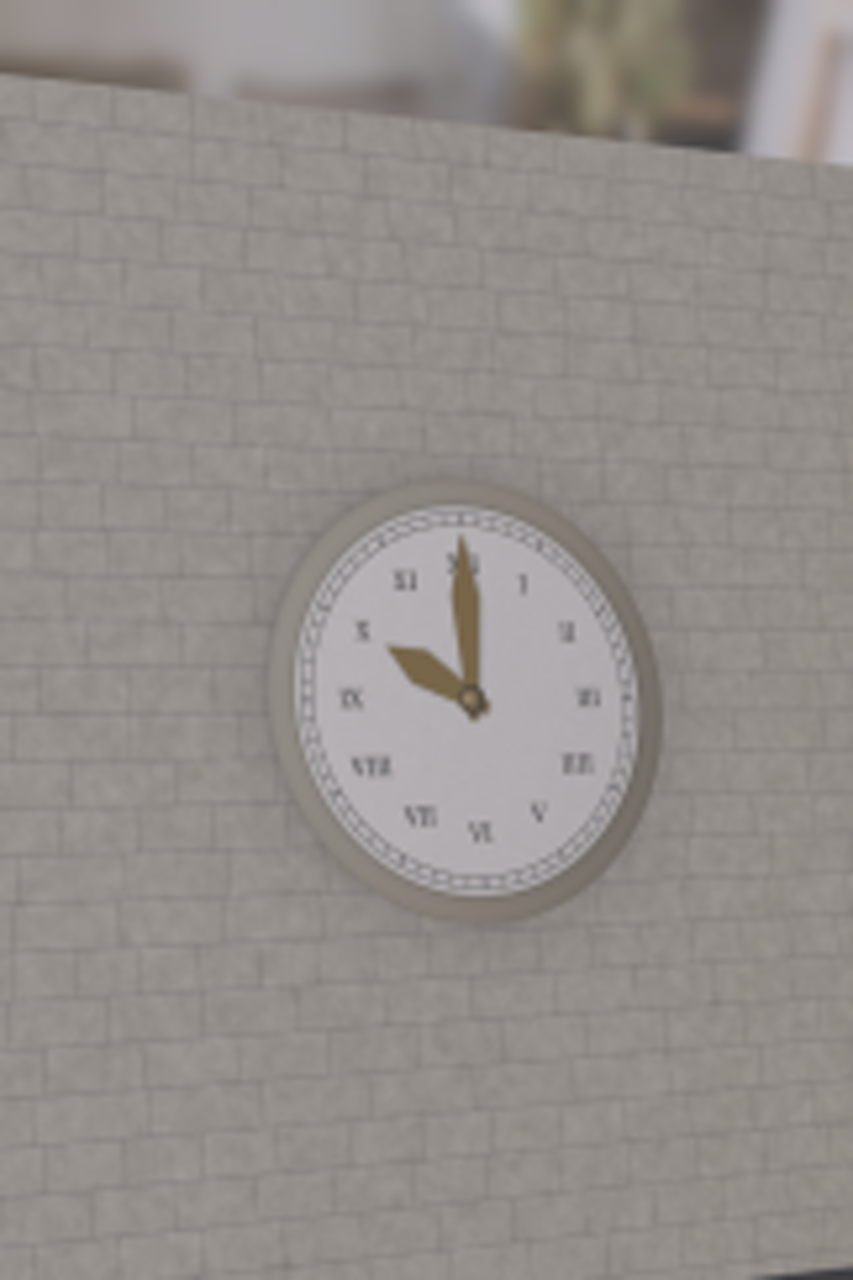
{"hour": 10, "minute": 0}
